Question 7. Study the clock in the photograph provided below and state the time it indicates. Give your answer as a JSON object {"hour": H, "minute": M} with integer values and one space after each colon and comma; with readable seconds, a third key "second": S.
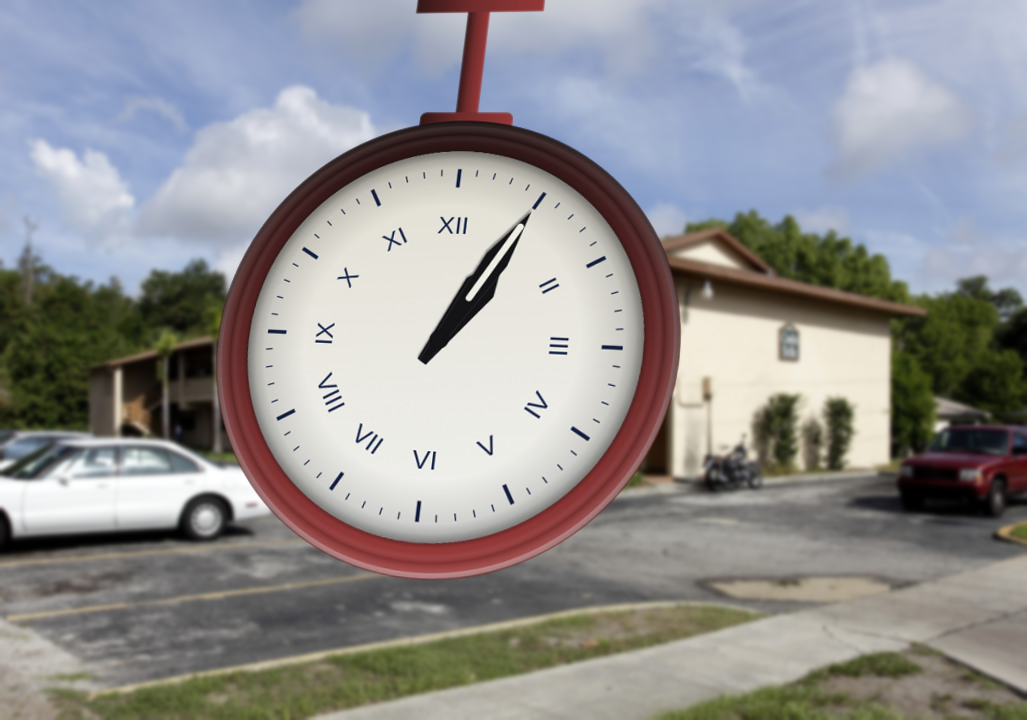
{"hour": 1, "minute": 5}
